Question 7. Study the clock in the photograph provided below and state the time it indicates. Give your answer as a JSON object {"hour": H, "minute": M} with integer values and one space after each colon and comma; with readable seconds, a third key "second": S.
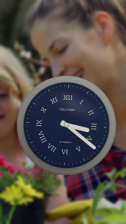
{"hour": 3, "minute": 21}
